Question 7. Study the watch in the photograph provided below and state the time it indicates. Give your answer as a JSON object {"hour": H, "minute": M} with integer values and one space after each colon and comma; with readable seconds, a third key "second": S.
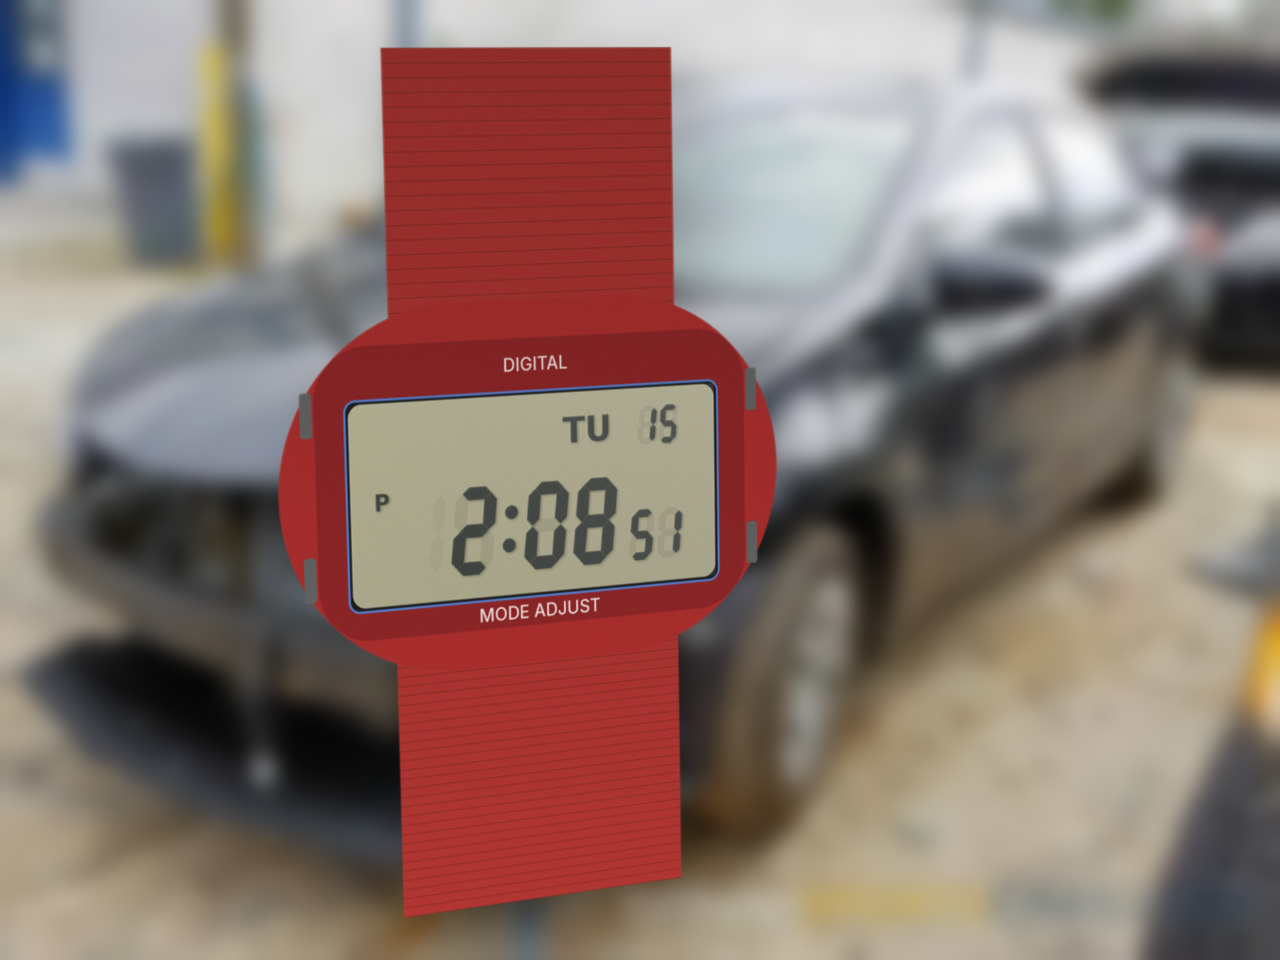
{"hour": 2, "minute": 8, "second": 51}
